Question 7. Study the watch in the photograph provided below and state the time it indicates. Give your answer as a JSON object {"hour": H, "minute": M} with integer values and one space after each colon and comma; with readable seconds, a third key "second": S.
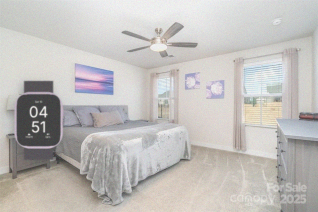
{"hour": 4, "minute": 51}
